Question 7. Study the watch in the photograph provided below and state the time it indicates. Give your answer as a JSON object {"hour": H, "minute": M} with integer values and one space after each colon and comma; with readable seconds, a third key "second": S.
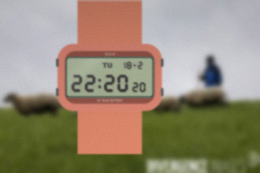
{"hour": 22, "minute": 20}
